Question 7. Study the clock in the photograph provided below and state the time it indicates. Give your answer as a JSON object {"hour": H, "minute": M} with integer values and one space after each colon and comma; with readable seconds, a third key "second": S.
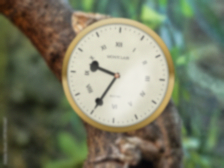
{"hour": 9, "minute": 35}
